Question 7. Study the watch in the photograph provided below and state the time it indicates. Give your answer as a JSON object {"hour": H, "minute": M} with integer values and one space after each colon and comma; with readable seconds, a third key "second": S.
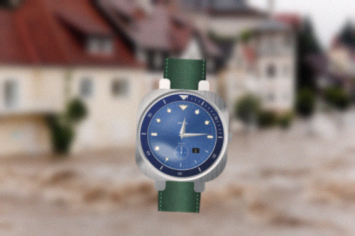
{"hour": 12, "minute": 14}
